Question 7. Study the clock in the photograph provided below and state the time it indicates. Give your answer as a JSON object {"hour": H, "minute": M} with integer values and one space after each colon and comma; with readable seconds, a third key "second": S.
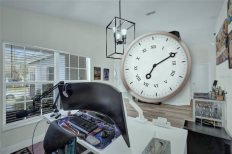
{"hour": 7, "minute": 11}
